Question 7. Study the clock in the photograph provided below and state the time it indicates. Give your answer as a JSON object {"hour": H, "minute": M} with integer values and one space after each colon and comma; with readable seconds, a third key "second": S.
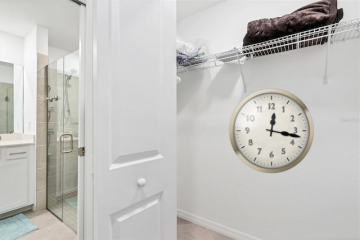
{"hour": 12, "minute": 17}
